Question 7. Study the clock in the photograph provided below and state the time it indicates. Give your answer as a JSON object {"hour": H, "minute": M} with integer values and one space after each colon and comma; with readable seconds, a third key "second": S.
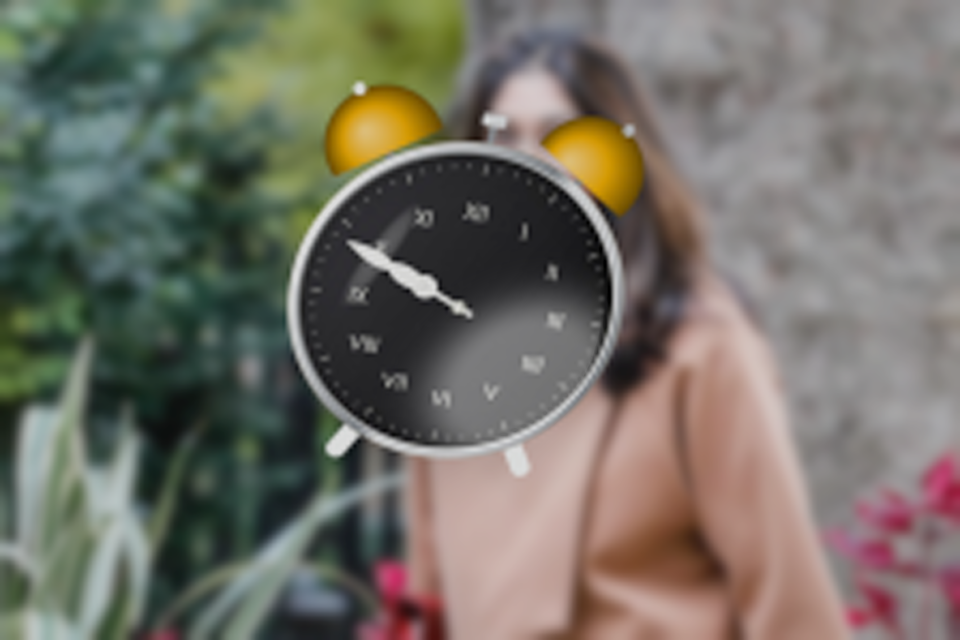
{"hour": 9, "minute": 49}
